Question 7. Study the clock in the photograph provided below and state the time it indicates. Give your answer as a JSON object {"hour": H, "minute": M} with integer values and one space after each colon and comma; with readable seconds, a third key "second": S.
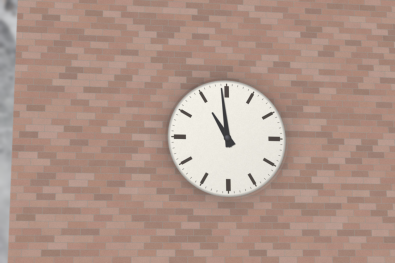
{"hour": 10, "minute": 59}
